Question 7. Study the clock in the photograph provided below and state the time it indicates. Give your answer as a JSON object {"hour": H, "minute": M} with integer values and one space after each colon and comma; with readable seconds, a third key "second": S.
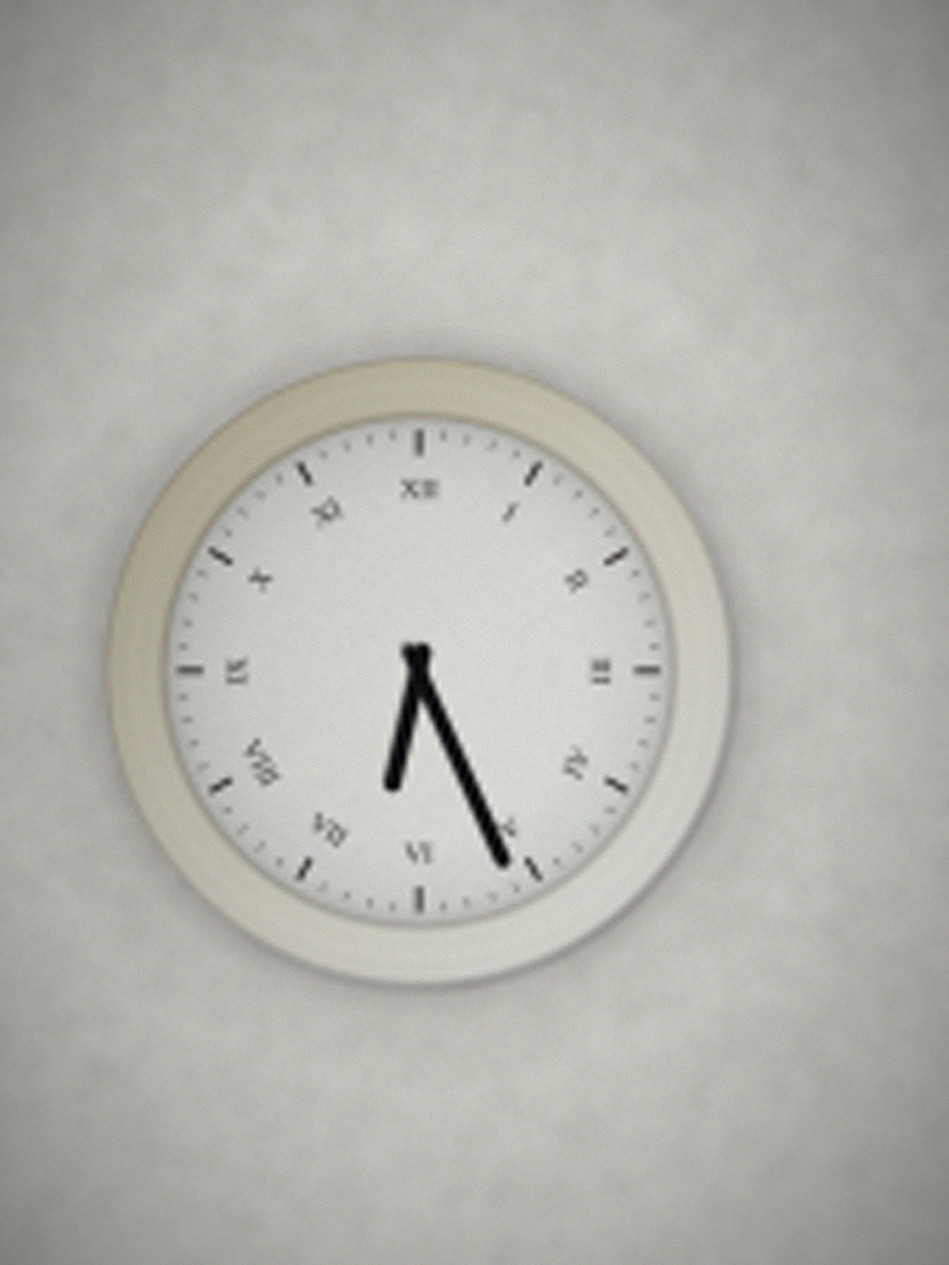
{"hour": 6, "minute": 26}
